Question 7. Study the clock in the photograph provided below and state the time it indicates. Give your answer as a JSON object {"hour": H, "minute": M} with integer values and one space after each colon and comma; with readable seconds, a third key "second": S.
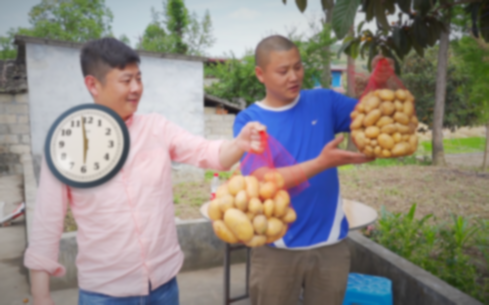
{"hour": 5, "minute": 58}
